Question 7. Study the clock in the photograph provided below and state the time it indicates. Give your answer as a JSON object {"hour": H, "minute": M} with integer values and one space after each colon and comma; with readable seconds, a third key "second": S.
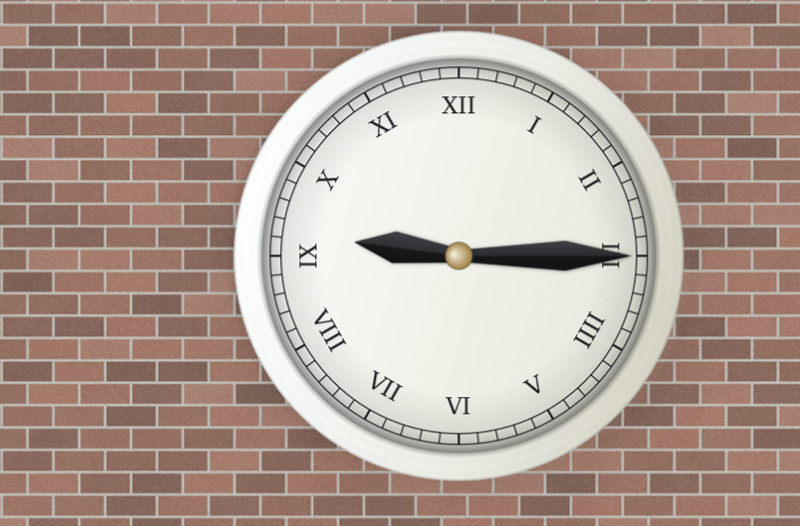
{"hour": 9, "minute": 15}
